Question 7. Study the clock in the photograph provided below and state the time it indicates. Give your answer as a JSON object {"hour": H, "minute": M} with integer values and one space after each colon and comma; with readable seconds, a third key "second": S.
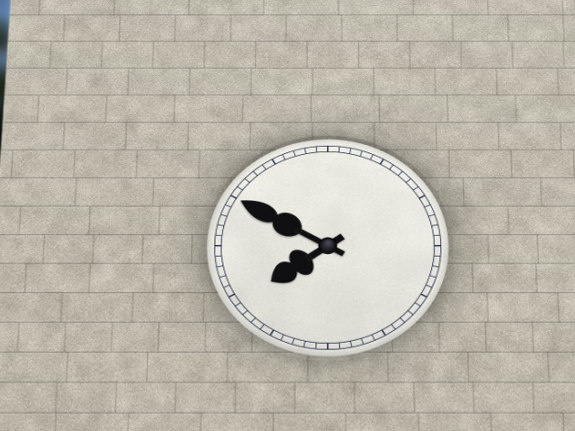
{"hour": 7, "minute": 50}
